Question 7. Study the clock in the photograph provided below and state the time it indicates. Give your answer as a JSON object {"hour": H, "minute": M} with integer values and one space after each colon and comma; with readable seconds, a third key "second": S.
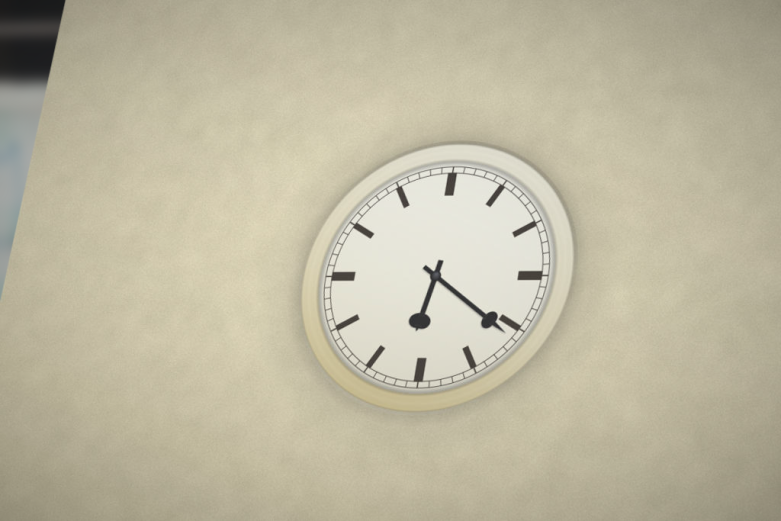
{"hour": 6, "minute": 21}
